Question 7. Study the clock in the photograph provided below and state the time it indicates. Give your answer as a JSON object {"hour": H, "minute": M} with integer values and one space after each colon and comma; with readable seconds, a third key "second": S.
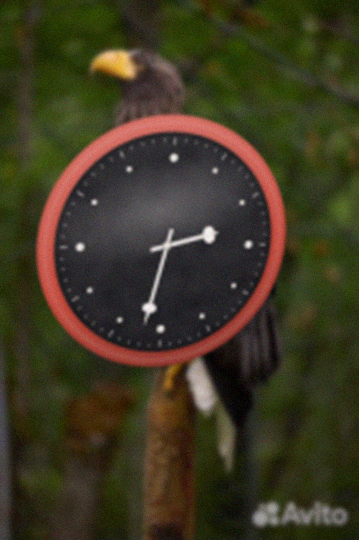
{"hour": 2, "minute": 32}
